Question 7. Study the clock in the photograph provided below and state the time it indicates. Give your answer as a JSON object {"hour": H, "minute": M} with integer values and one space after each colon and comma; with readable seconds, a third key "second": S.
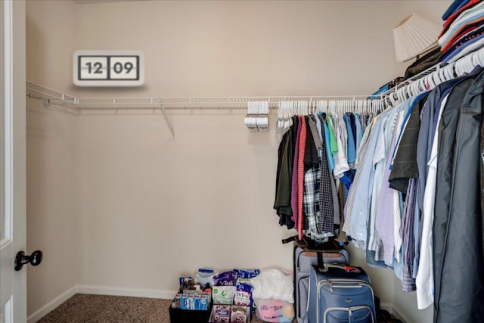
{"hour": 12, "minute": 9}
